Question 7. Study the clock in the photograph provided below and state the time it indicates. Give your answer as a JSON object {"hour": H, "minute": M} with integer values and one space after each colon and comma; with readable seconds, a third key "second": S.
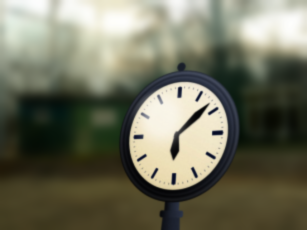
{"hour": 6, "minute": 8}
